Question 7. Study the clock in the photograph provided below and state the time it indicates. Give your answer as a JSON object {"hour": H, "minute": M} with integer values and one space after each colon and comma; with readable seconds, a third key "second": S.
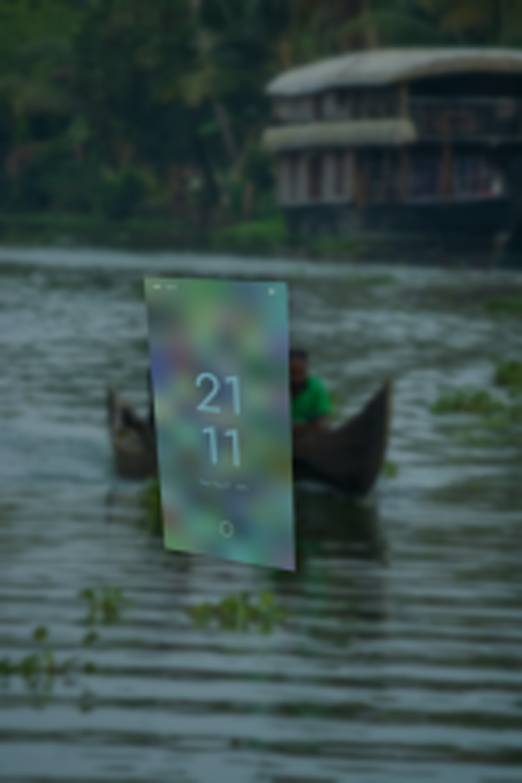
{"hour": 21, "minute": 11}
